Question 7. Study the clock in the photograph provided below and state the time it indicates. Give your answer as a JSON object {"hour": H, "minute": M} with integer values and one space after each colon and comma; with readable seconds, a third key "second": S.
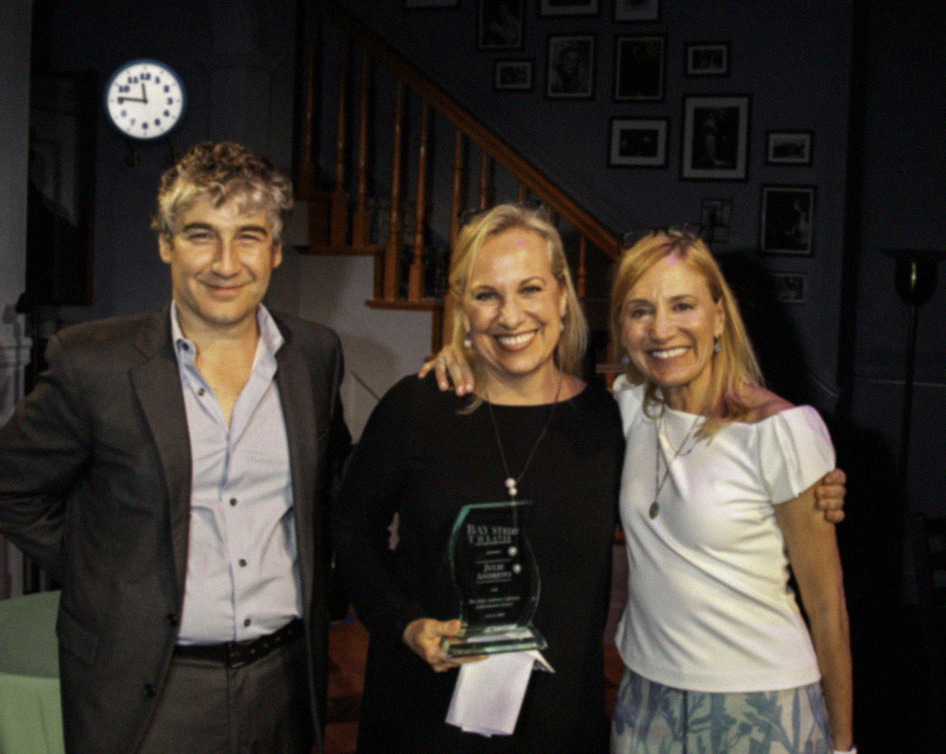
{"hour": 11, "minute": 46}
